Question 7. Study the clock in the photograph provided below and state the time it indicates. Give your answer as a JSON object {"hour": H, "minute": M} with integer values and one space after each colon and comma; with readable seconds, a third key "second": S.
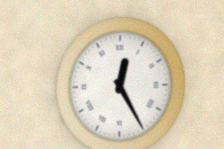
{"hour": 12, "minute": 25}
